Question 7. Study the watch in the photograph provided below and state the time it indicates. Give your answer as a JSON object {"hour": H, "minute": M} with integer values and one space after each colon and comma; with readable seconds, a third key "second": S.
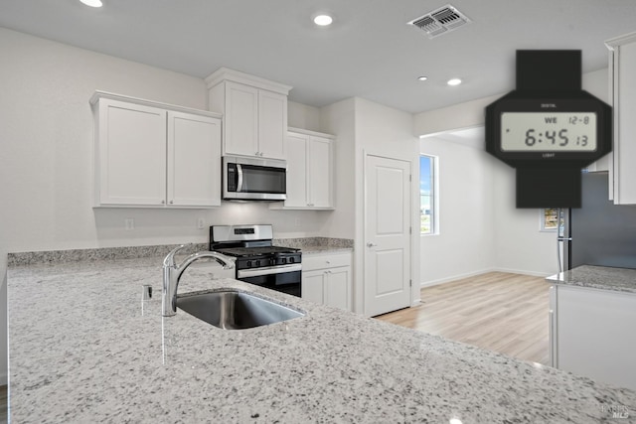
{"hour": 6, "minute": 45, "second": 13}
